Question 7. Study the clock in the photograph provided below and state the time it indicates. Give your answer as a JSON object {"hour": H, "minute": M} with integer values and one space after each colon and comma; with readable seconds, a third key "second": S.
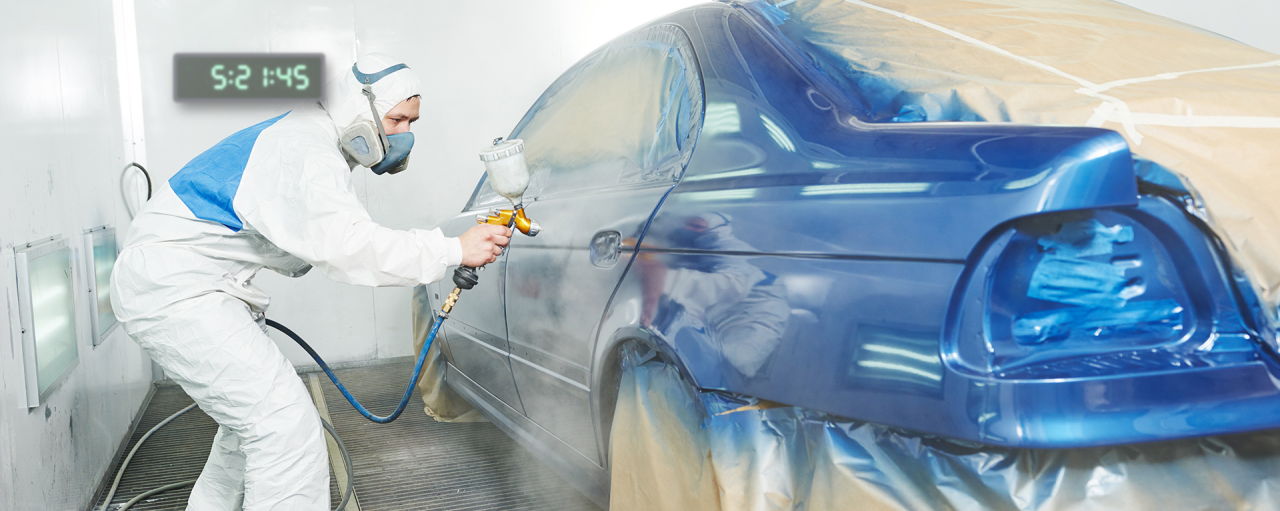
{"hour": 5, "minute": 21, "second": 45}
